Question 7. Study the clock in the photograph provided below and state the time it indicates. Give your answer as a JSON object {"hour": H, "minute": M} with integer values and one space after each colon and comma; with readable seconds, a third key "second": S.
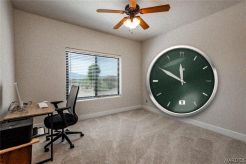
{"hour": 11, "minute": 50}
